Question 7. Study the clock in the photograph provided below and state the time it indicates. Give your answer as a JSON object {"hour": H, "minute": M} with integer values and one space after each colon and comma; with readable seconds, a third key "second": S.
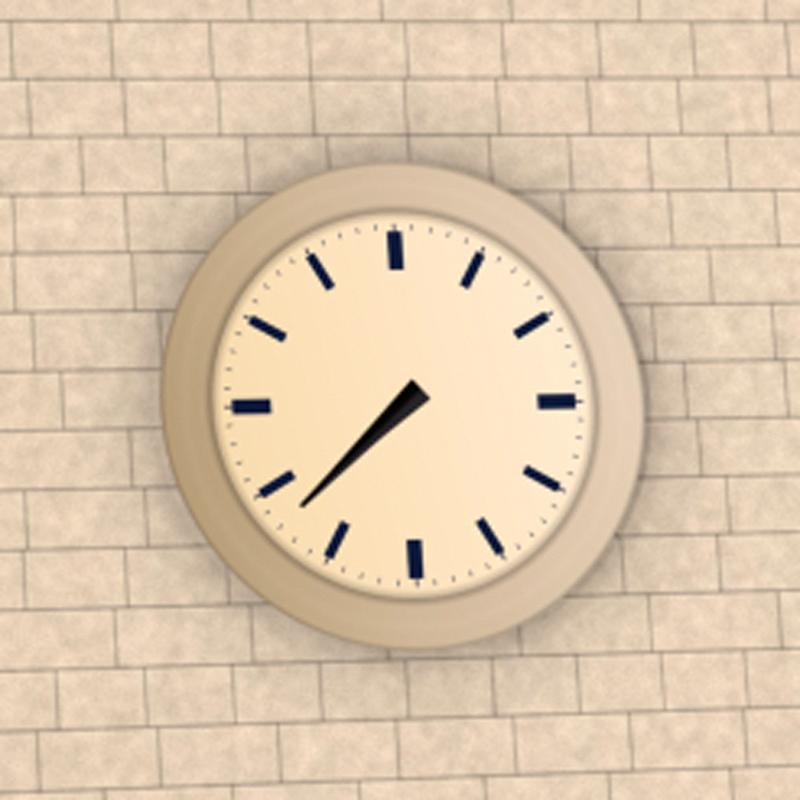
{"hour": 7, "minute": 38}
